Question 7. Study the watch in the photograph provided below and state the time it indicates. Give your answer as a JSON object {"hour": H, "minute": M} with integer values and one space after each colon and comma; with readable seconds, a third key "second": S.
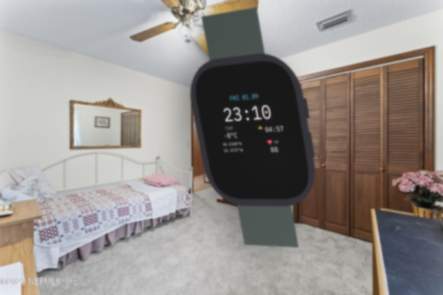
{"hour": 23, "minute": 10}
